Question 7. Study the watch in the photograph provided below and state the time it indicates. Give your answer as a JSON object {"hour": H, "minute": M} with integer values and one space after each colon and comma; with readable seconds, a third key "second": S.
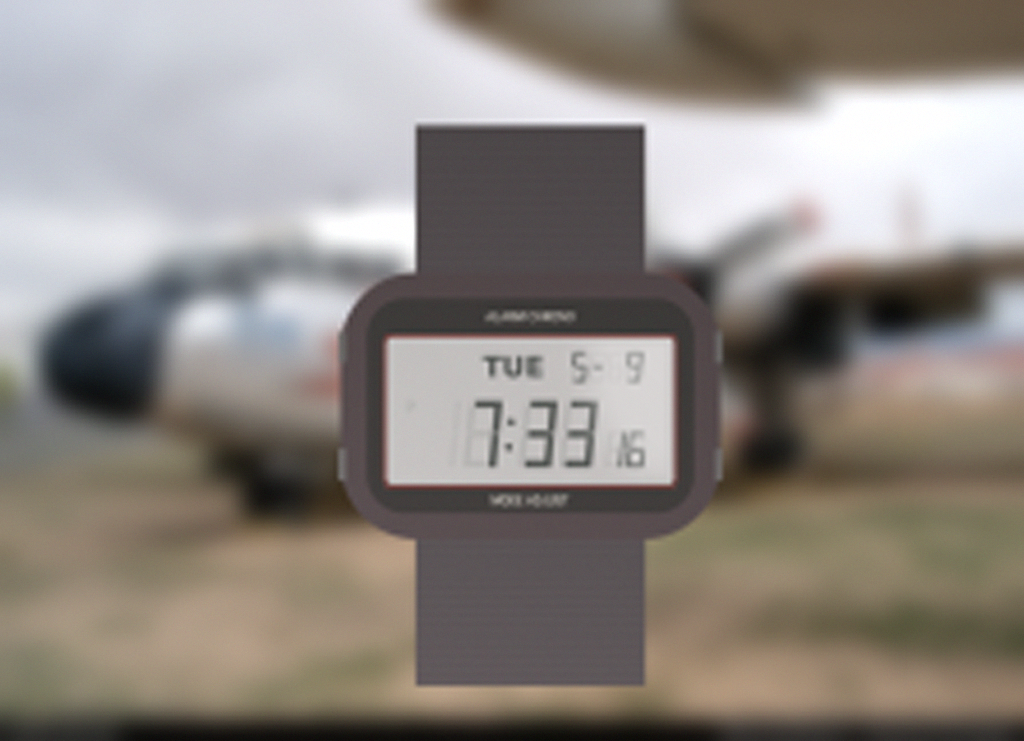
{"hour": 7, "minute": 33, "second": 16}
